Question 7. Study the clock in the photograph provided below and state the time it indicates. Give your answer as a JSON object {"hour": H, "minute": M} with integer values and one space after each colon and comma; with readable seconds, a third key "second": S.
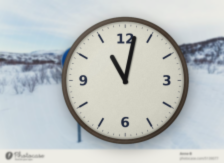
{"hour": 11, "minute": 2}
